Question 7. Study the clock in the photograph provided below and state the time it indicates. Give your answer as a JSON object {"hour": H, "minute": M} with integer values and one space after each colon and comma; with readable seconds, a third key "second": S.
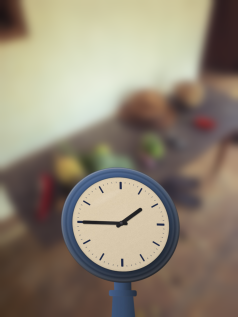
{"hour": 1, "minute": 45}
